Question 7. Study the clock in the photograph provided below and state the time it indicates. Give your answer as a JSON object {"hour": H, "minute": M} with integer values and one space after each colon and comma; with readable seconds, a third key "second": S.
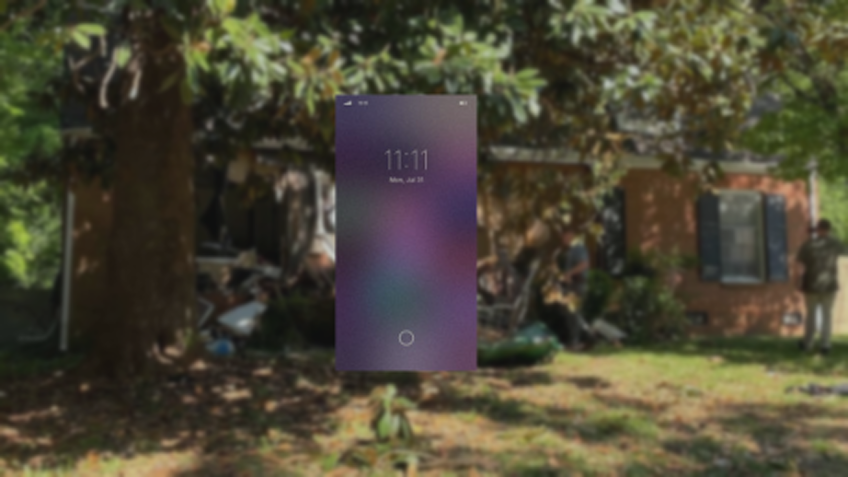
{"hour": 11, "minute": 11}
